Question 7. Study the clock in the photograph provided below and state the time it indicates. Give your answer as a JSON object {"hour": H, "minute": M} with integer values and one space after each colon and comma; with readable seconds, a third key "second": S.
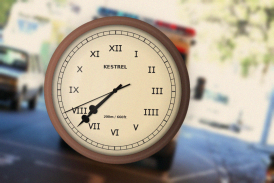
{"hour": 7, "minute": 37, "second": 41}
